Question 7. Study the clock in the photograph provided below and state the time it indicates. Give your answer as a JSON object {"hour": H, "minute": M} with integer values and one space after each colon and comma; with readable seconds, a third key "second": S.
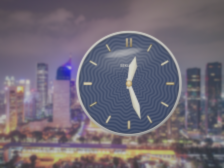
{"hour": 12, "minute": 27}
